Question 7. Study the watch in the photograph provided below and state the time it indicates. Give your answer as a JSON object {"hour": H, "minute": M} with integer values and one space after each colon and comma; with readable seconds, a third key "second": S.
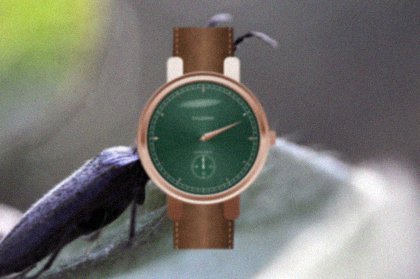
{"hour": 2, "minute": 11}
